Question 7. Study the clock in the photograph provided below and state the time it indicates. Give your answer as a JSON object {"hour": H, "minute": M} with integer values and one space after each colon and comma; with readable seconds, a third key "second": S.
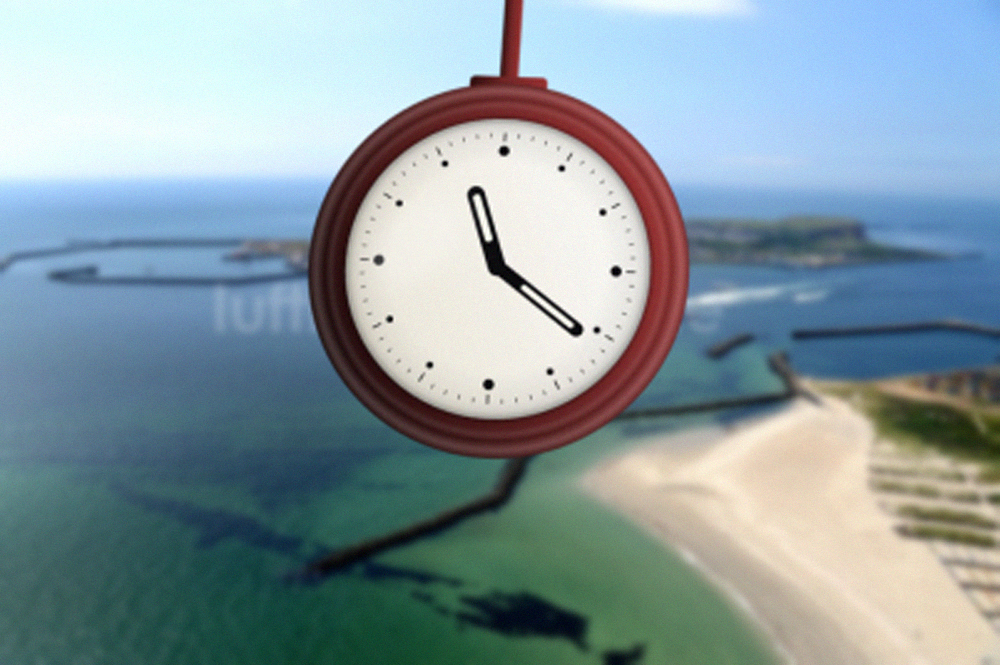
{"hour": 11, "minute": 21}
